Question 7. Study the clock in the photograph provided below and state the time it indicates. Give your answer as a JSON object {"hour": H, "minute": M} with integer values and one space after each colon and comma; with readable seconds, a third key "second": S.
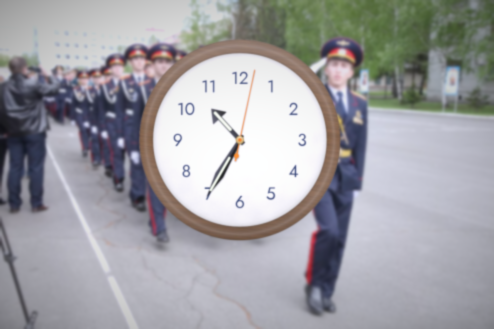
{"hour": 10, "minute": 35, "second": 2}
